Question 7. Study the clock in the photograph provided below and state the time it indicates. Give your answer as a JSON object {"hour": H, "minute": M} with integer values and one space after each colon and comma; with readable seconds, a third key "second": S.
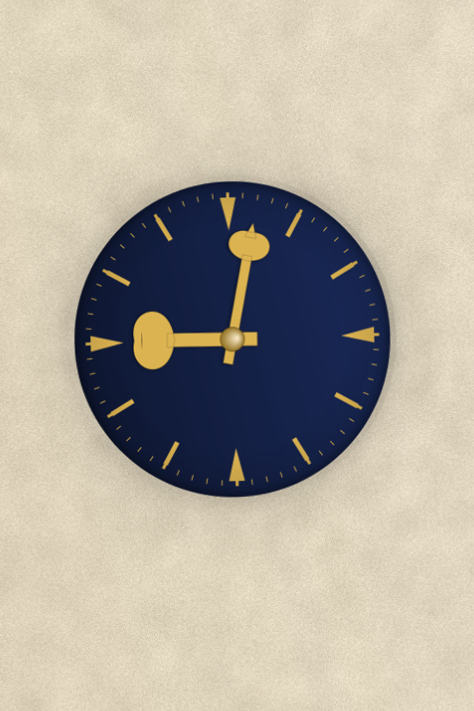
{"hour": 9, "minute": 2}
